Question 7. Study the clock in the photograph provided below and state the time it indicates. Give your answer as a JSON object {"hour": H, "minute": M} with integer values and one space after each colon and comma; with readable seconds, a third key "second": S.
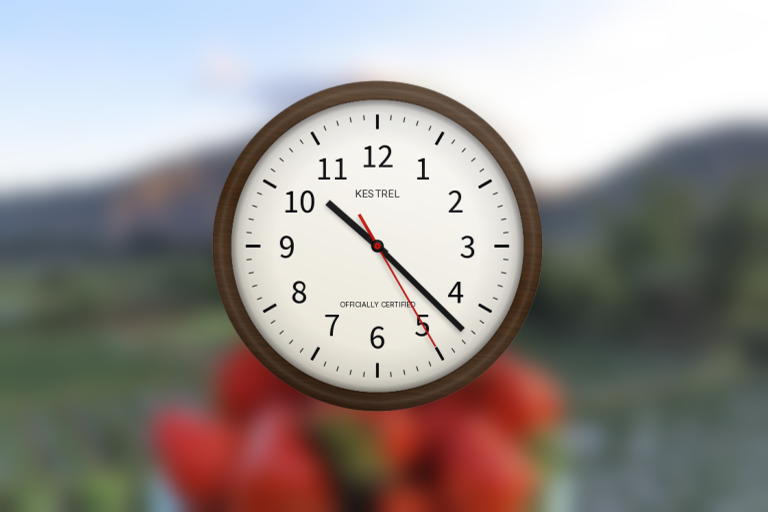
{"hour": 10, "minute": 22, "second": 25}
